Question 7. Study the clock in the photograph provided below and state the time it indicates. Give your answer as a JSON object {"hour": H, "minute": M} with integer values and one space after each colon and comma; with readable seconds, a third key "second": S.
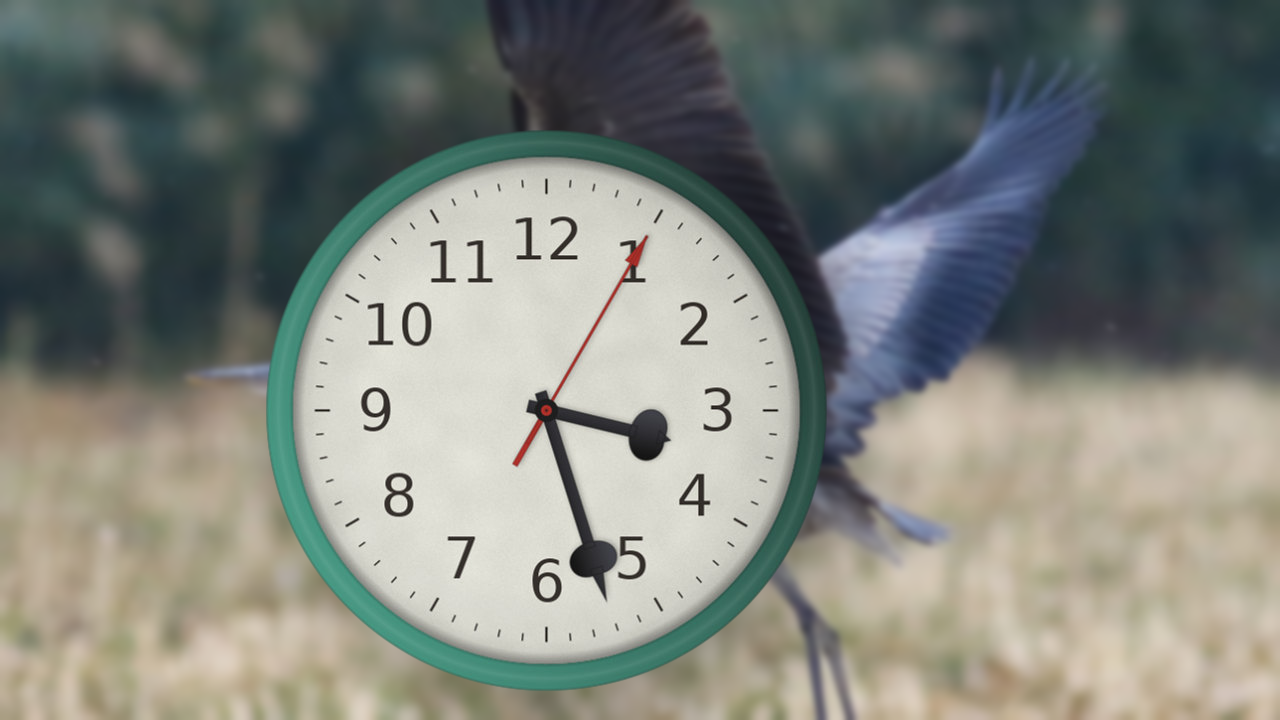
{"hour": 3, "minute": 27, "second": 5}
